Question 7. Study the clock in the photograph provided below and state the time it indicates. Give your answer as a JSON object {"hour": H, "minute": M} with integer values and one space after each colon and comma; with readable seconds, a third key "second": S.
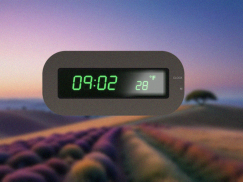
{"hour": 9, "minute": 2}
